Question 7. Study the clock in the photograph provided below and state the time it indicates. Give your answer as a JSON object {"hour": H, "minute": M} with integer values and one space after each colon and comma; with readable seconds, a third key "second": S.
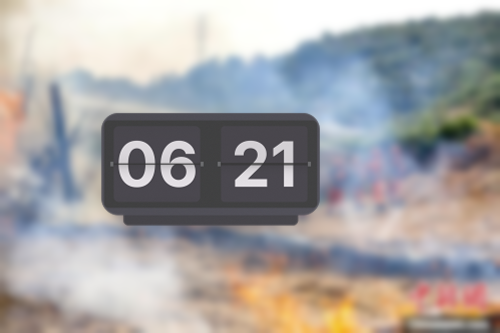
{"hour": 6, "minute": 21}
